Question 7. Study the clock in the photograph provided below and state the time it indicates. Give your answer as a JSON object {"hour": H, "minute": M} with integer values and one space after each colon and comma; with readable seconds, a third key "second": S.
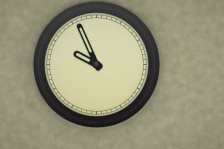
{"hour": 9, "minute": 56}
